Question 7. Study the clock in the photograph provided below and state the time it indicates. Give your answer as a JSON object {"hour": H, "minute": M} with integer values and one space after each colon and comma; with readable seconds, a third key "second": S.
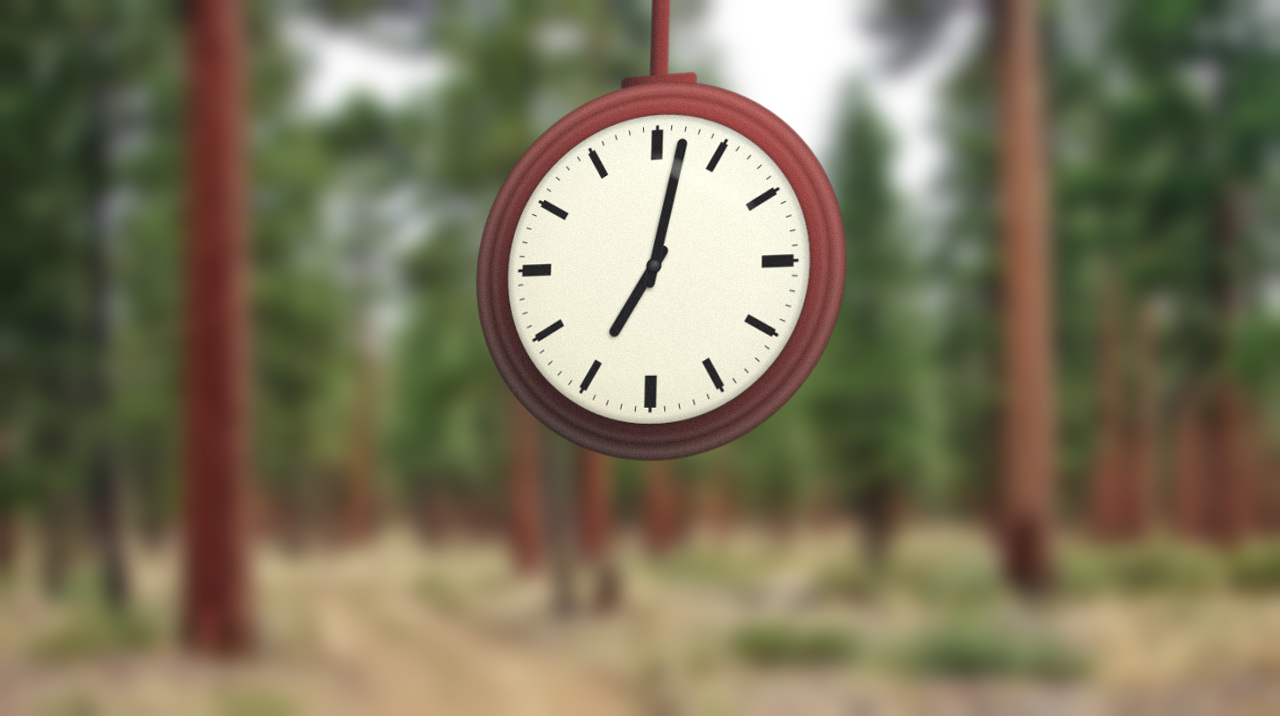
{"hour": 7, "minute": 2}
